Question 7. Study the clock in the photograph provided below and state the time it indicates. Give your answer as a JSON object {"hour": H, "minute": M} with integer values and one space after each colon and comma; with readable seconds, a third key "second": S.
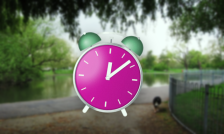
{"hour": 12, "minute": 8}
